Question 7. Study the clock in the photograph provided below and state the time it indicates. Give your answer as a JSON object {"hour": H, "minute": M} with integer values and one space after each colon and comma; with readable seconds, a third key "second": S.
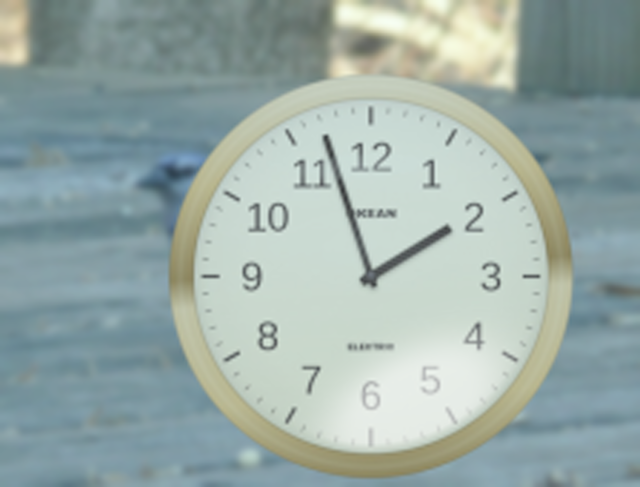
{"hour": 1, "minute": 57}
